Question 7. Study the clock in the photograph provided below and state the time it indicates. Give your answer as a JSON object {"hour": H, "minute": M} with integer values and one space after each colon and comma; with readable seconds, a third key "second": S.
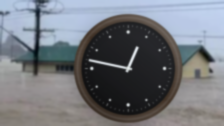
{"hour": 12, "minute": 47}
